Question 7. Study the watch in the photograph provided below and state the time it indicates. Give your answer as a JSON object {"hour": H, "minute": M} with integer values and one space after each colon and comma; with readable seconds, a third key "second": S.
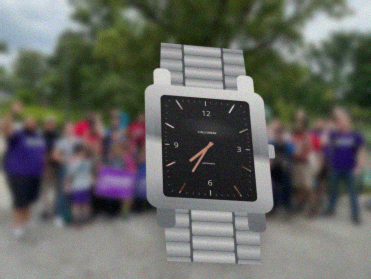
{"hour": 7, "minute": 35}
